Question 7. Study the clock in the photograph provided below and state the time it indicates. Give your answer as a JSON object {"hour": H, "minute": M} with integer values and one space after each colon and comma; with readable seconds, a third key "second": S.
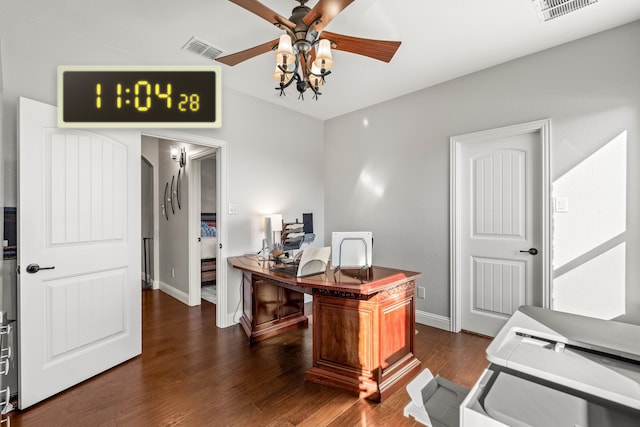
{"hour": 11, "minute": 4, "second": 28}
